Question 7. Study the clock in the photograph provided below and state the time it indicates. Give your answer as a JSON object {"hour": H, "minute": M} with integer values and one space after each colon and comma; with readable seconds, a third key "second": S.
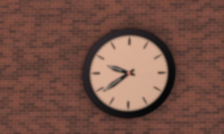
{"hour": 9, "minute": 39}
